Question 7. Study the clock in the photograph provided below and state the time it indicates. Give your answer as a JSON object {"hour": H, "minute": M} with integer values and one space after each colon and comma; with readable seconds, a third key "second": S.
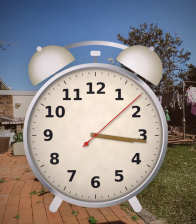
{"hour": 3, "minute": 16, "second": 8}
